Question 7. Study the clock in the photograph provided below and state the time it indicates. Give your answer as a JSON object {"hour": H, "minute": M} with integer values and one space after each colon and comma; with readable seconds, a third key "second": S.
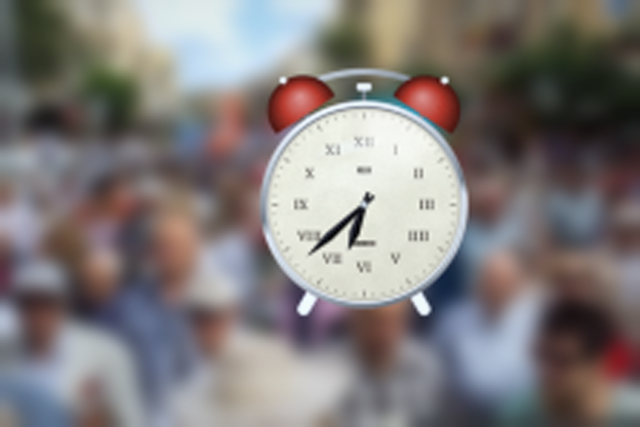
{"hour": 6, "minute": 38}
